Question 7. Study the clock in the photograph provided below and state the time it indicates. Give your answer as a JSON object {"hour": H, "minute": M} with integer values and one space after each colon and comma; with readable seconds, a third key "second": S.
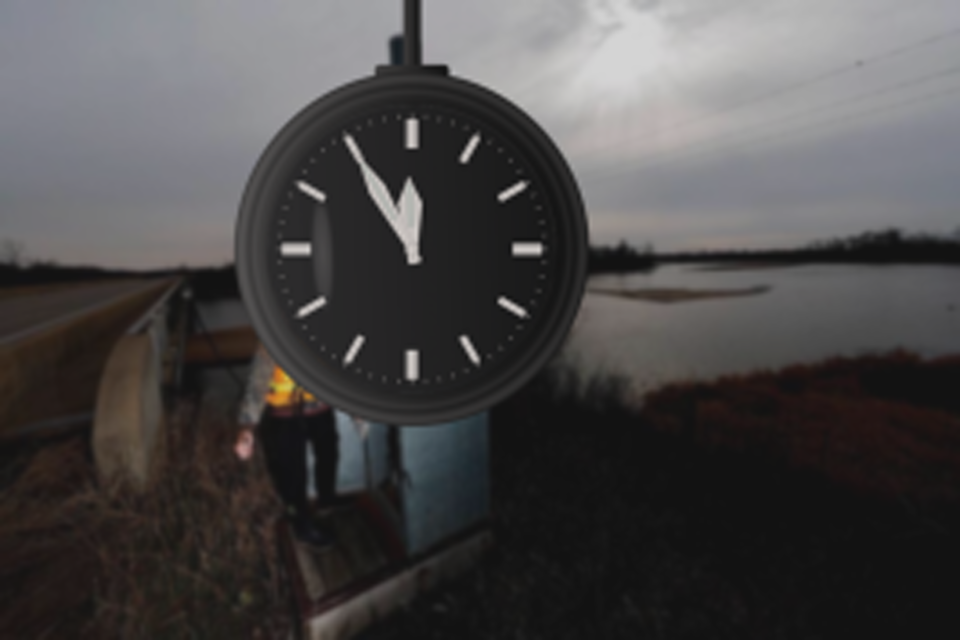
{"hour": 11, "minute": 55}
